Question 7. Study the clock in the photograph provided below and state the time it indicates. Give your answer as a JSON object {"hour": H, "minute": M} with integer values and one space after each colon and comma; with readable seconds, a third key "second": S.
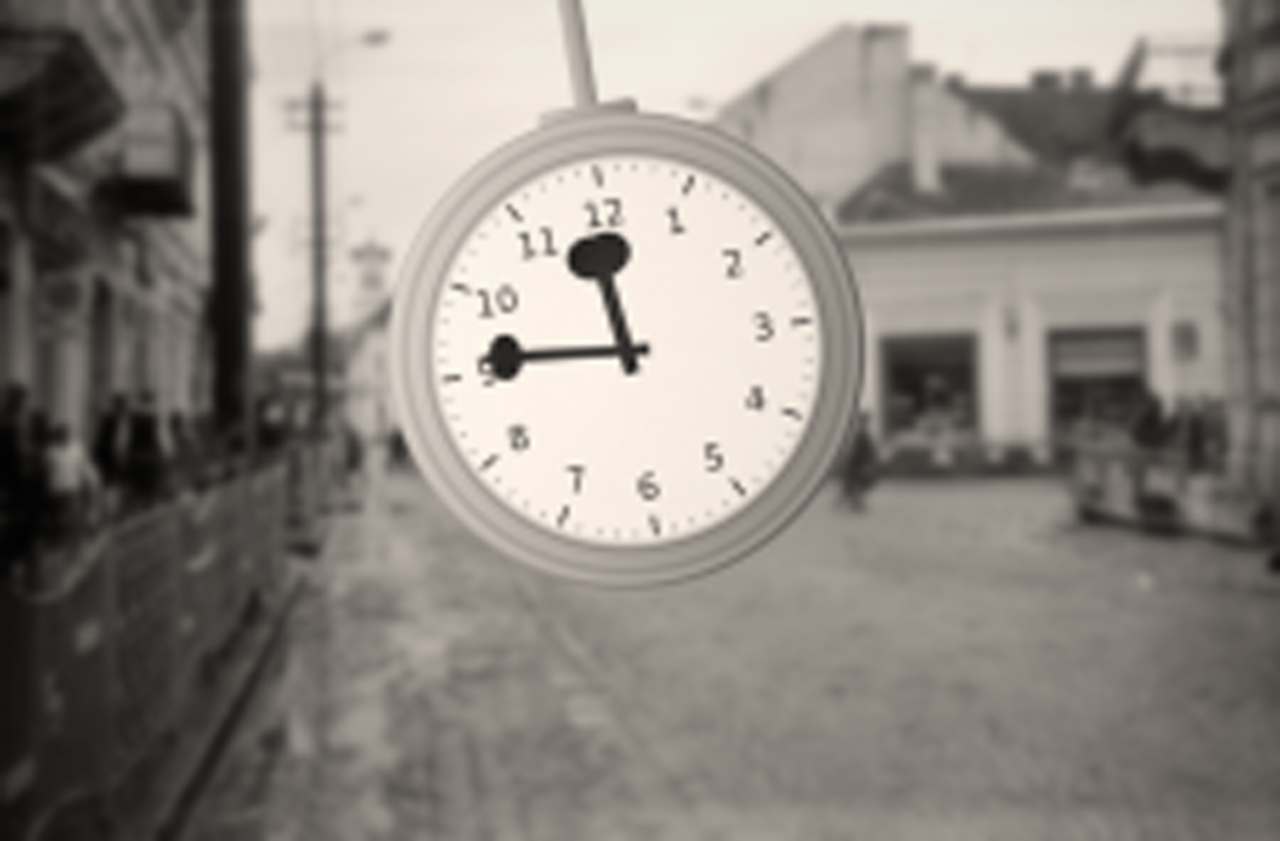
{"hour": 11, "minute": 46}
